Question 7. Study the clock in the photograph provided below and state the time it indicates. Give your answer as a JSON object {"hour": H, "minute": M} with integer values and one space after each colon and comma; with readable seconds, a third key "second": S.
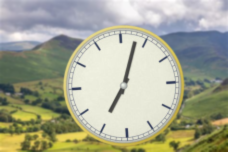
{"hour": 7, "minute": 3}
